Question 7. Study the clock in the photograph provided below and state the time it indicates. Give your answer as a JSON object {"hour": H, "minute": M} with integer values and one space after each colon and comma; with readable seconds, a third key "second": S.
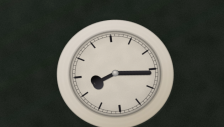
{"hour": 8, "minute": 16}
